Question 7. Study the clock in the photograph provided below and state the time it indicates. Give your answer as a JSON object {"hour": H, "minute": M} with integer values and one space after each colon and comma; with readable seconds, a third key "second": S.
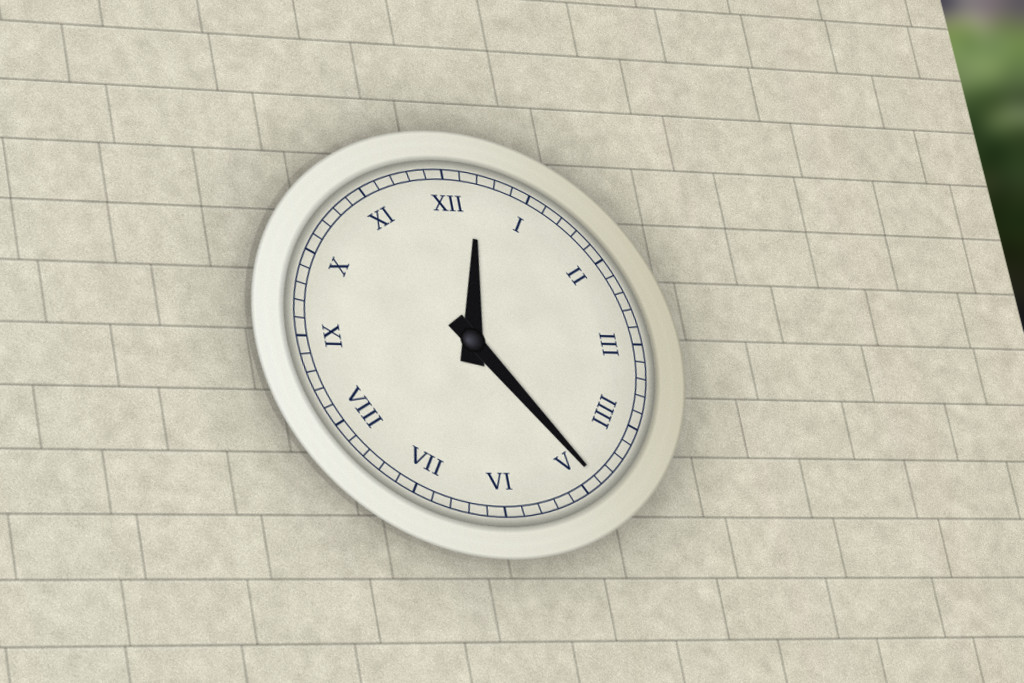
{"hour": 12, "minute": 24}
